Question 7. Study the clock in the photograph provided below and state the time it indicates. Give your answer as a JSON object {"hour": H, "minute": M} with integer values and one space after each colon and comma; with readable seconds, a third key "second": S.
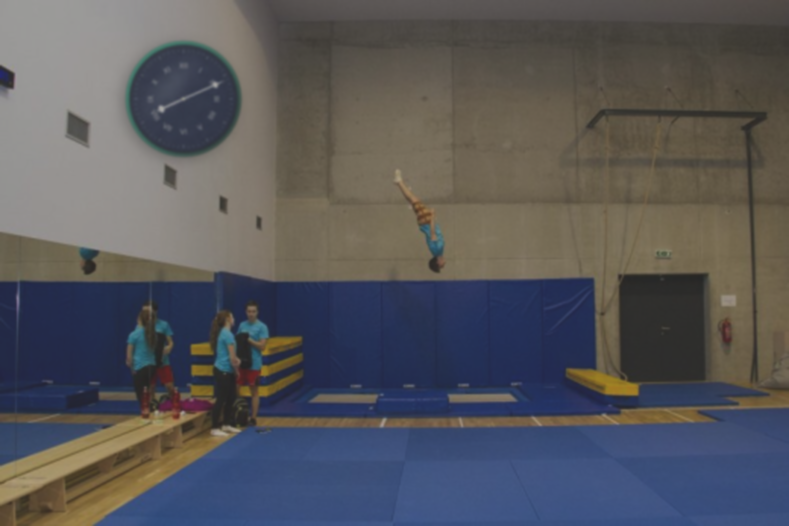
{"hour": 8, "minute": 11}
